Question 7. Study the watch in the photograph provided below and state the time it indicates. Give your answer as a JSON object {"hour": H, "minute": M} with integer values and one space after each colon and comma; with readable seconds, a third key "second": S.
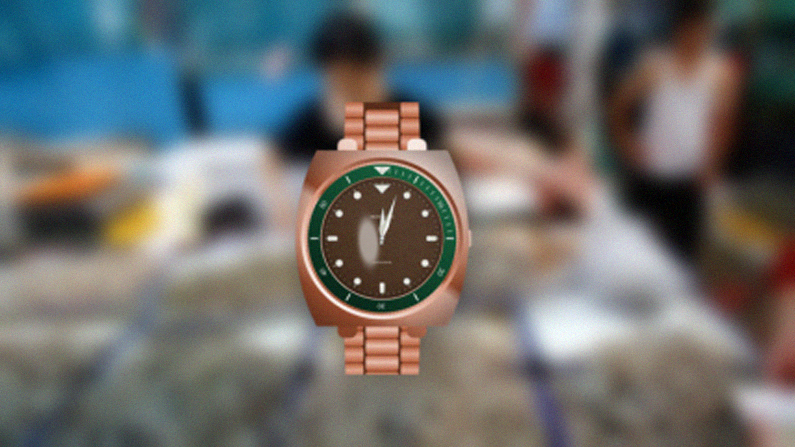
{"hour": 12, "minute": 3}
